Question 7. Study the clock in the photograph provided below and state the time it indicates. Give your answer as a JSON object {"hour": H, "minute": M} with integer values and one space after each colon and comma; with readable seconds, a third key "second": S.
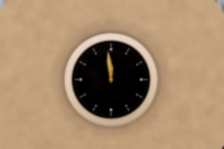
{"hour": 11, "minute": 59}
